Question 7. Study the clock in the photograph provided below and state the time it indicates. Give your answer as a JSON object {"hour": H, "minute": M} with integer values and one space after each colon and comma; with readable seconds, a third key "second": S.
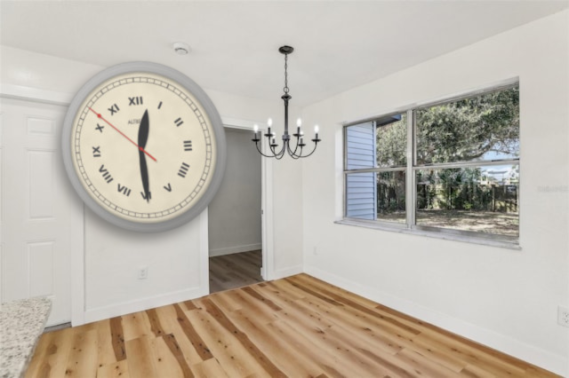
{"hour": 12, "minute": 29, "second": 52}
